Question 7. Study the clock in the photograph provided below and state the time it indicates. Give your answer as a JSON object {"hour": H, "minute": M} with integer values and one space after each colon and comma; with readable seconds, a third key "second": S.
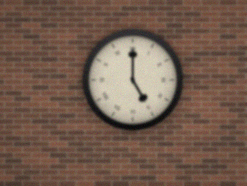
{"hour": 5, "minute": 0}
